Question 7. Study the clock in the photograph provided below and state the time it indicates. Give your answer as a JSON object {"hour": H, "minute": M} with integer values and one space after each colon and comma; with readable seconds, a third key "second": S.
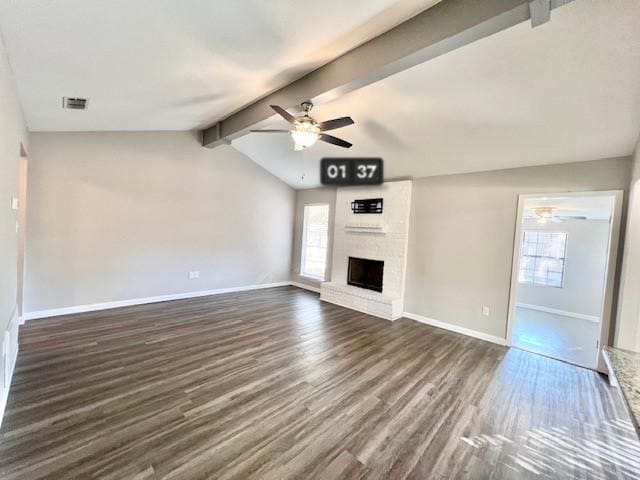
{"hour": 1, "minute": 37}
